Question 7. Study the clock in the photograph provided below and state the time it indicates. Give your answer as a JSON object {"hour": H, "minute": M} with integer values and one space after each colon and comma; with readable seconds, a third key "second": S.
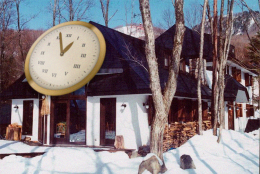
{"hour": 12, "minute": 56}
